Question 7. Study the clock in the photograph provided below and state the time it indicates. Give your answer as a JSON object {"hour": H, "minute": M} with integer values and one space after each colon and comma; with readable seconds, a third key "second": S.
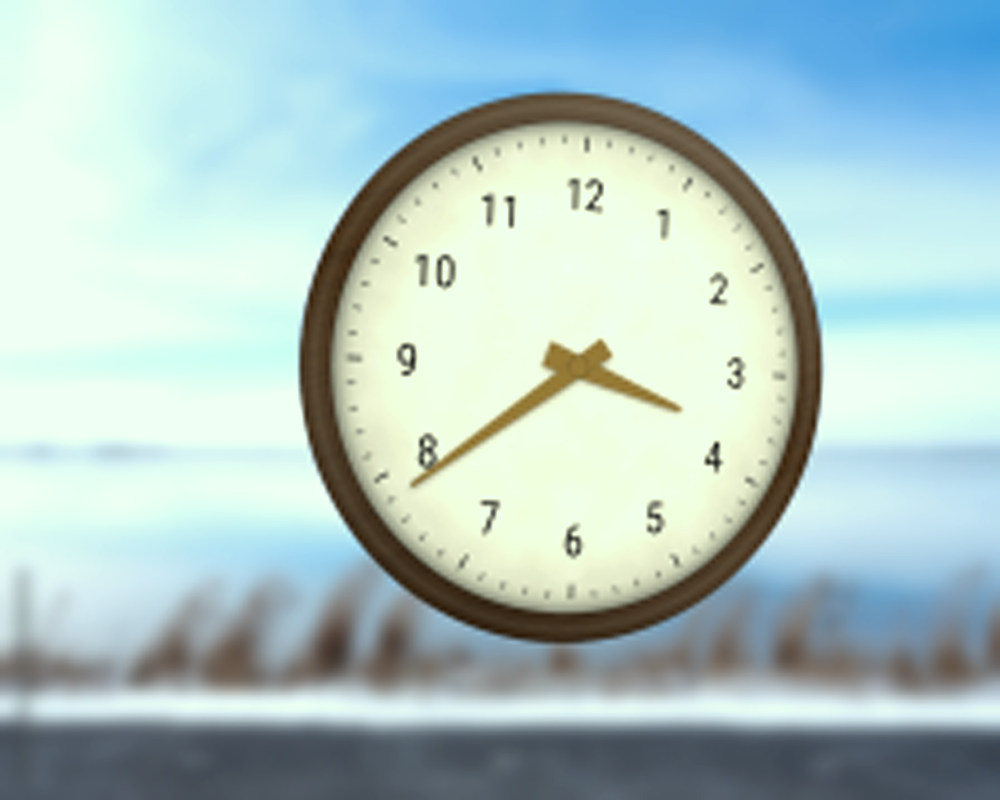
{"hour": 3, "minute": 39}
